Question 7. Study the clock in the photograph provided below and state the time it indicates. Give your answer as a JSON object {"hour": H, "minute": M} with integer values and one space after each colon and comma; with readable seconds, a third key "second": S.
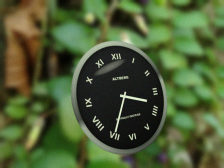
{"hour": 3, "minute": 35}
